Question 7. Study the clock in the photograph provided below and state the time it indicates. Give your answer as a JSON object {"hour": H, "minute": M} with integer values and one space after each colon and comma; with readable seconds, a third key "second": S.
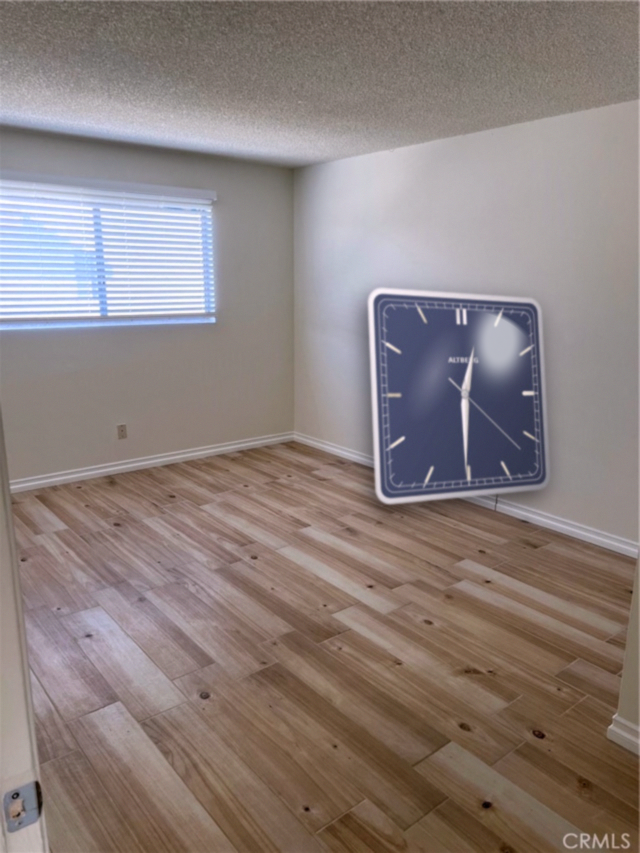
{"hour": 12, "minute": 30, "second": 22}
